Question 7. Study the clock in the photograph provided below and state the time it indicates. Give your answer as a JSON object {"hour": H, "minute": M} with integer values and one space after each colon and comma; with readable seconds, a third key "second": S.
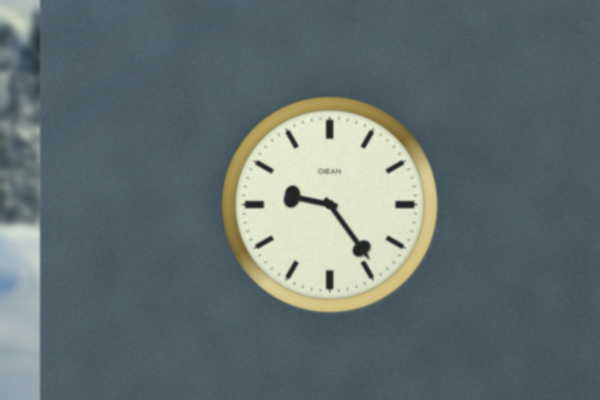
{"hour": 9, "minute": 24}
